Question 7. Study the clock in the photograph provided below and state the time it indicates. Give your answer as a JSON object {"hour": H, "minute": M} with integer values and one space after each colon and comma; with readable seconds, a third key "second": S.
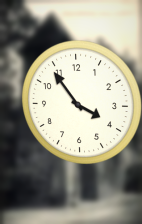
{"hour": 3, "minute": 54}
